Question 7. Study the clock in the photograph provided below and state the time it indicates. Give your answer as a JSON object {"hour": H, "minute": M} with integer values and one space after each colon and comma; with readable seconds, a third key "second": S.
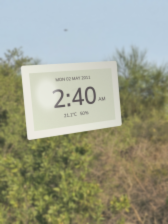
{"hour": 2, "minute": 40}
